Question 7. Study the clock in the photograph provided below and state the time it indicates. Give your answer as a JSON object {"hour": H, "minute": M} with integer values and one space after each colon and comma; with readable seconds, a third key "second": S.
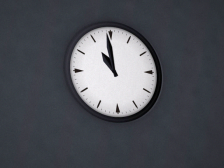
{"hour": 10, "minute": 59}
